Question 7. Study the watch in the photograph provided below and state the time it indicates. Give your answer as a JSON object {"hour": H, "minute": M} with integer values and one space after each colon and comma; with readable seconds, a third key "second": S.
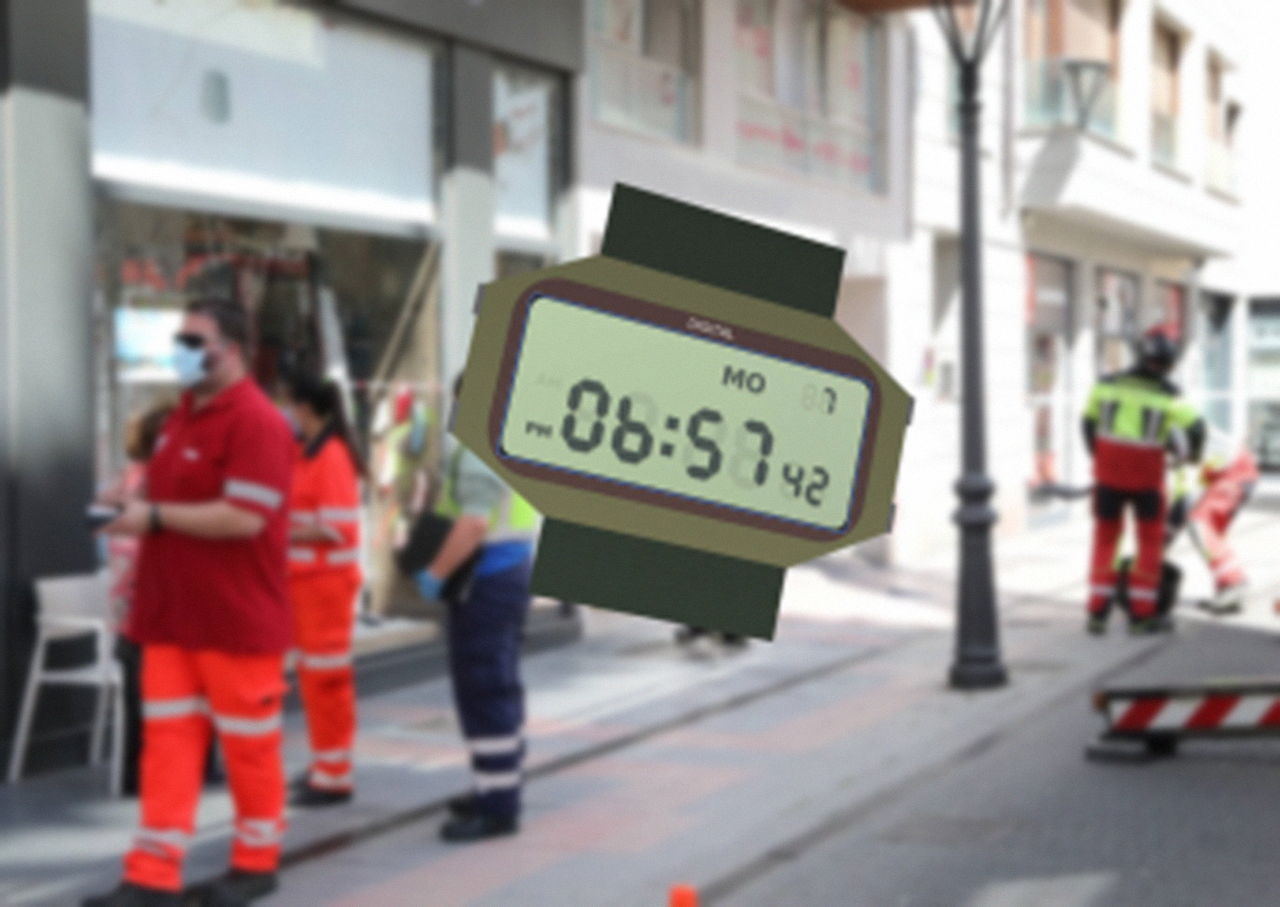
{"hour": 6, "minute": 57, "second": 42}
